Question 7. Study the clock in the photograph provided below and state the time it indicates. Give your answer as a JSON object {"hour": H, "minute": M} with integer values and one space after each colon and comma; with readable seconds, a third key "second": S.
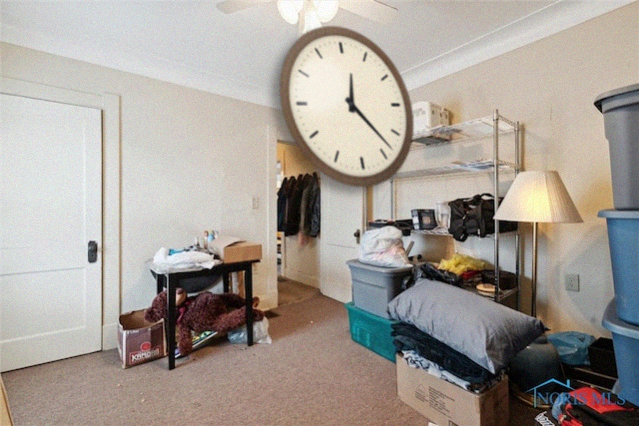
{"hour": 12, "minute": 23}
